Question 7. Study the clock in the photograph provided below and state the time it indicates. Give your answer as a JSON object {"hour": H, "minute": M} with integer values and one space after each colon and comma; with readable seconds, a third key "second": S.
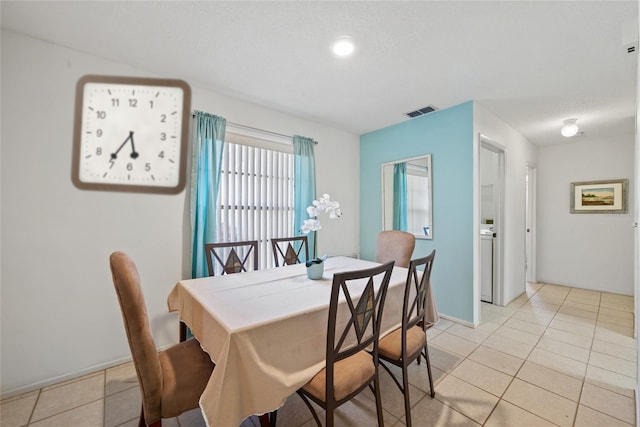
{"hour": 5, "minute": 36}
